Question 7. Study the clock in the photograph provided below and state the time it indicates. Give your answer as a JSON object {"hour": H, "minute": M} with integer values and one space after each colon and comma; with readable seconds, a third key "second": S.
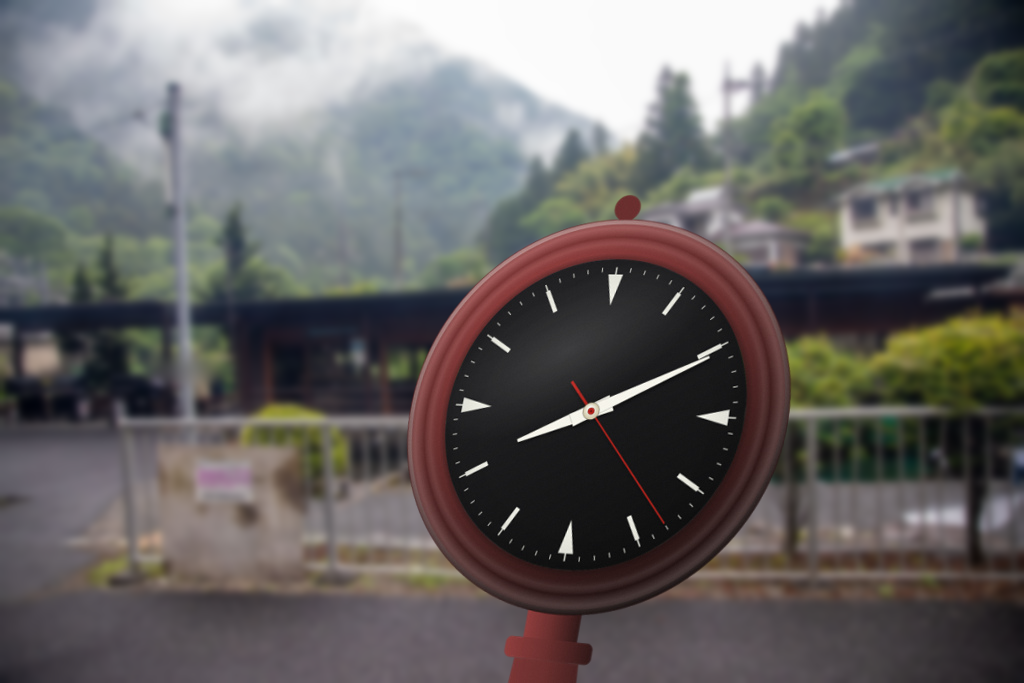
{"hour": 8, "minute": 10, "second": 23}
